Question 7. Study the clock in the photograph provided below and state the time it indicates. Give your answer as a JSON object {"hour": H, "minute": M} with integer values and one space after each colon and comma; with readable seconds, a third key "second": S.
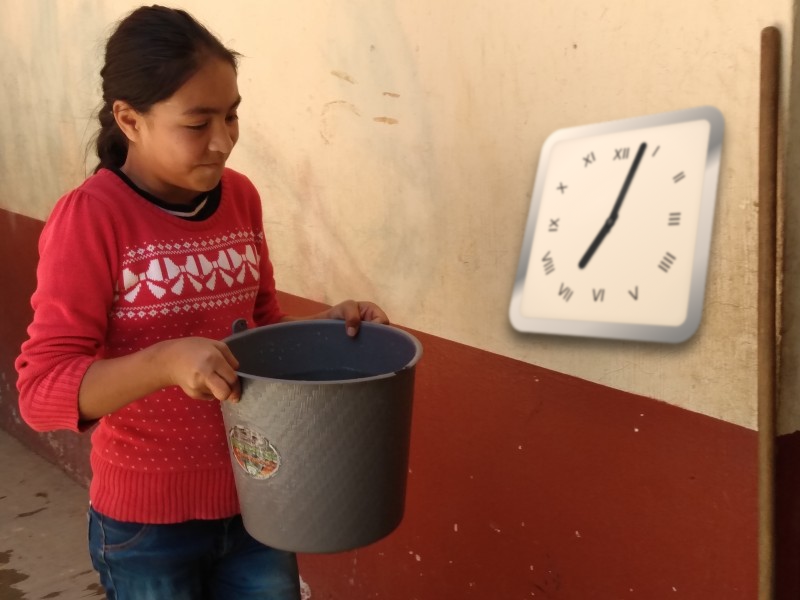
{"hour": 7, "minute": 3}
